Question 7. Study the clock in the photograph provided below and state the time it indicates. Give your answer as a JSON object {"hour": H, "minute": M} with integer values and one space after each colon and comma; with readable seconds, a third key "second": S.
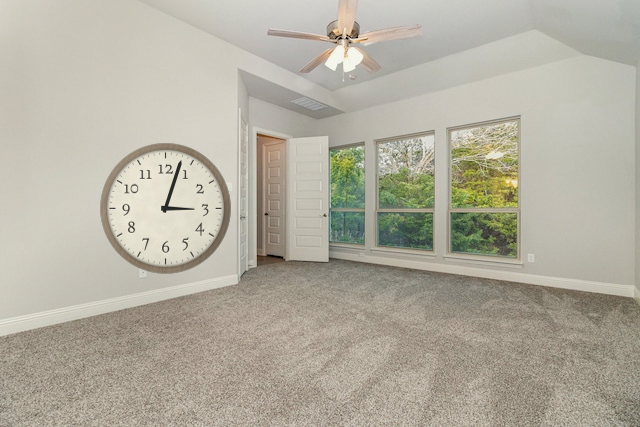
{"hour": 3, "minute": 3}
